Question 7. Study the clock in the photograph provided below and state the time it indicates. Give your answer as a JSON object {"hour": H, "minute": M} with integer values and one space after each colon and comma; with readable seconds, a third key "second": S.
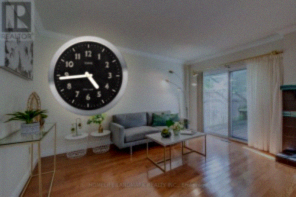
{"hour": 4, "minute": 44}
